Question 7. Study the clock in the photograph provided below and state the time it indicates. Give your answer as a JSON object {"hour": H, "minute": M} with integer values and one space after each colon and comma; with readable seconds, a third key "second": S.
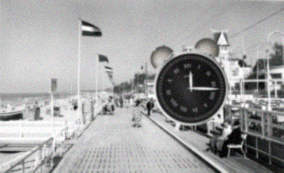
{"hour": 12, "minute": 17}
